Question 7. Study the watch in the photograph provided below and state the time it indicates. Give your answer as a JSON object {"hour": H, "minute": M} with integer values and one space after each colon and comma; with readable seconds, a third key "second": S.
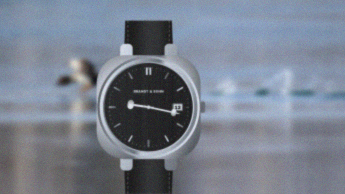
{"hour": 9, "minute": 17}
